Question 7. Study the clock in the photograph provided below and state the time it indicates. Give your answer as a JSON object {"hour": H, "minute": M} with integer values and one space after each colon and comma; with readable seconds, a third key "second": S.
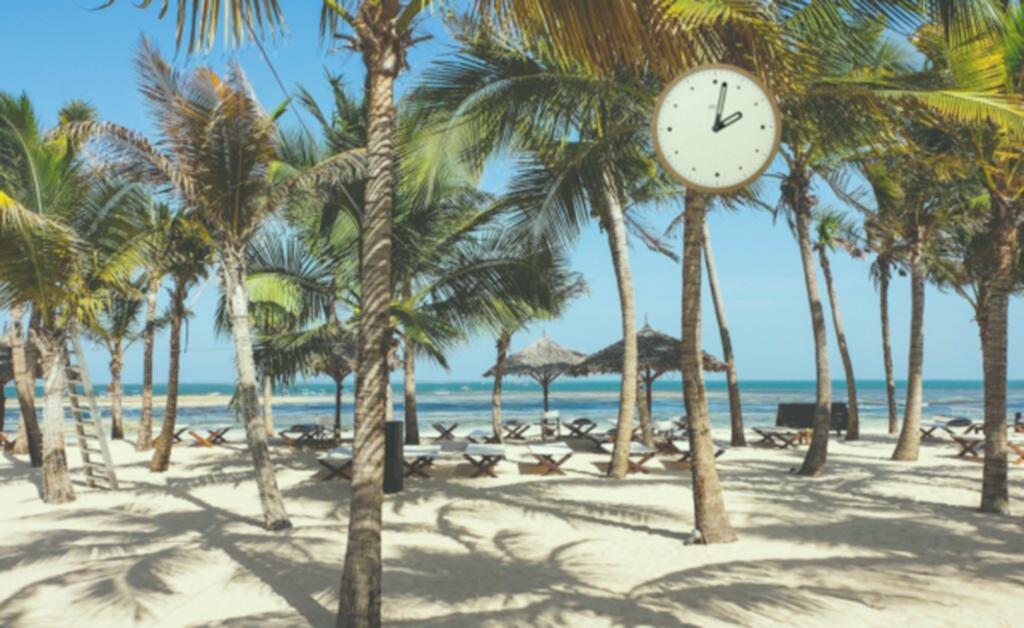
{"hour": 2, "minute": 2}
